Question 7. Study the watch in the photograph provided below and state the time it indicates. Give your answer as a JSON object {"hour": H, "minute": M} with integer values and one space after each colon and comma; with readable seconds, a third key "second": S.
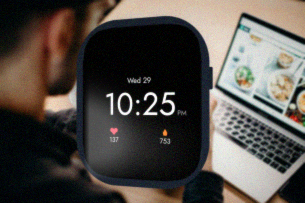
{"hour": 10, "minute": 25}
